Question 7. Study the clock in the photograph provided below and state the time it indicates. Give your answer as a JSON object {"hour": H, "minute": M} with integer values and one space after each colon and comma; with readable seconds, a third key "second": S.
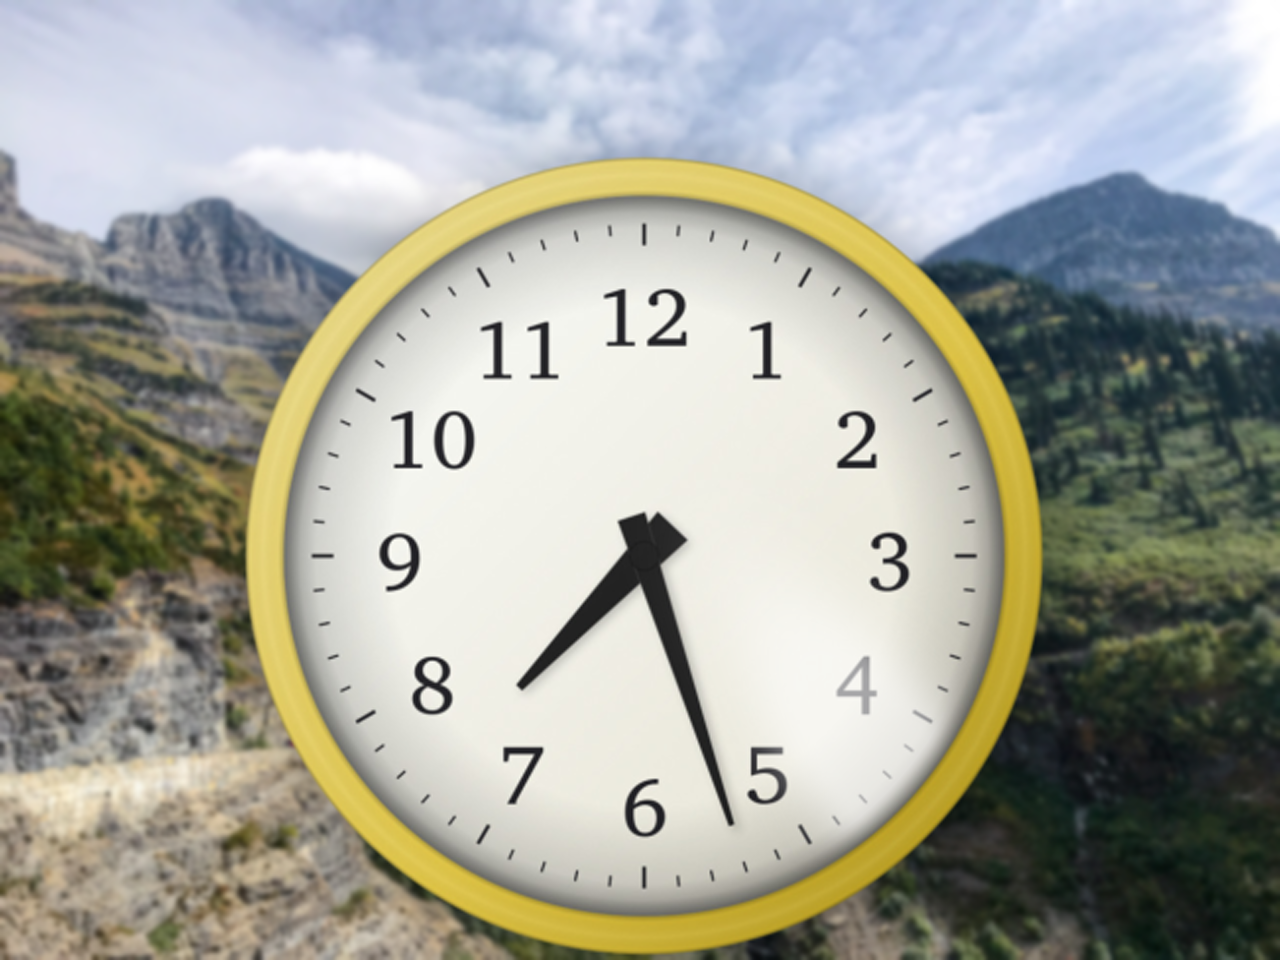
{"hour": 7, "minute": 27}
